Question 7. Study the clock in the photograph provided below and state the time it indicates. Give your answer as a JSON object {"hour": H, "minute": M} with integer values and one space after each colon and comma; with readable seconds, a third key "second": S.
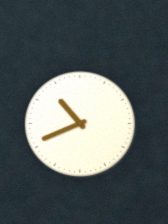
{"hour": 10, "minute": 41}
